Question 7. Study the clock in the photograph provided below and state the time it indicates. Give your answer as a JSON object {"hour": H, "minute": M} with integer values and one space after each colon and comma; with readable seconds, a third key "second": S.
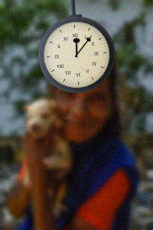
{"hour": 12, "minute": 7}
